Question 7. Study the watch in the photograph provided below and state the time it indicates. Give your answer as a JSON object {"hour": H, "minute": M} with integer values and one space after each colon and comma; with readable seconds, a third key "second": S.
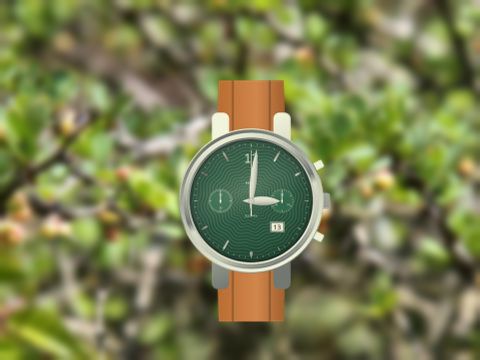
{"hour": 3, "minute": 1}
